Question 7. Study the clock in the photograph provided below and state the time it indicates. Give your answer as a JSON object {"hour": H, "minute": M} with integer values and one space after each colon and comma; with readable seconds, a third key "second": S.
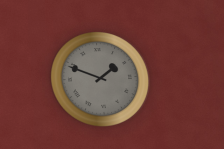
{"hour": 1, "minute": 49}
